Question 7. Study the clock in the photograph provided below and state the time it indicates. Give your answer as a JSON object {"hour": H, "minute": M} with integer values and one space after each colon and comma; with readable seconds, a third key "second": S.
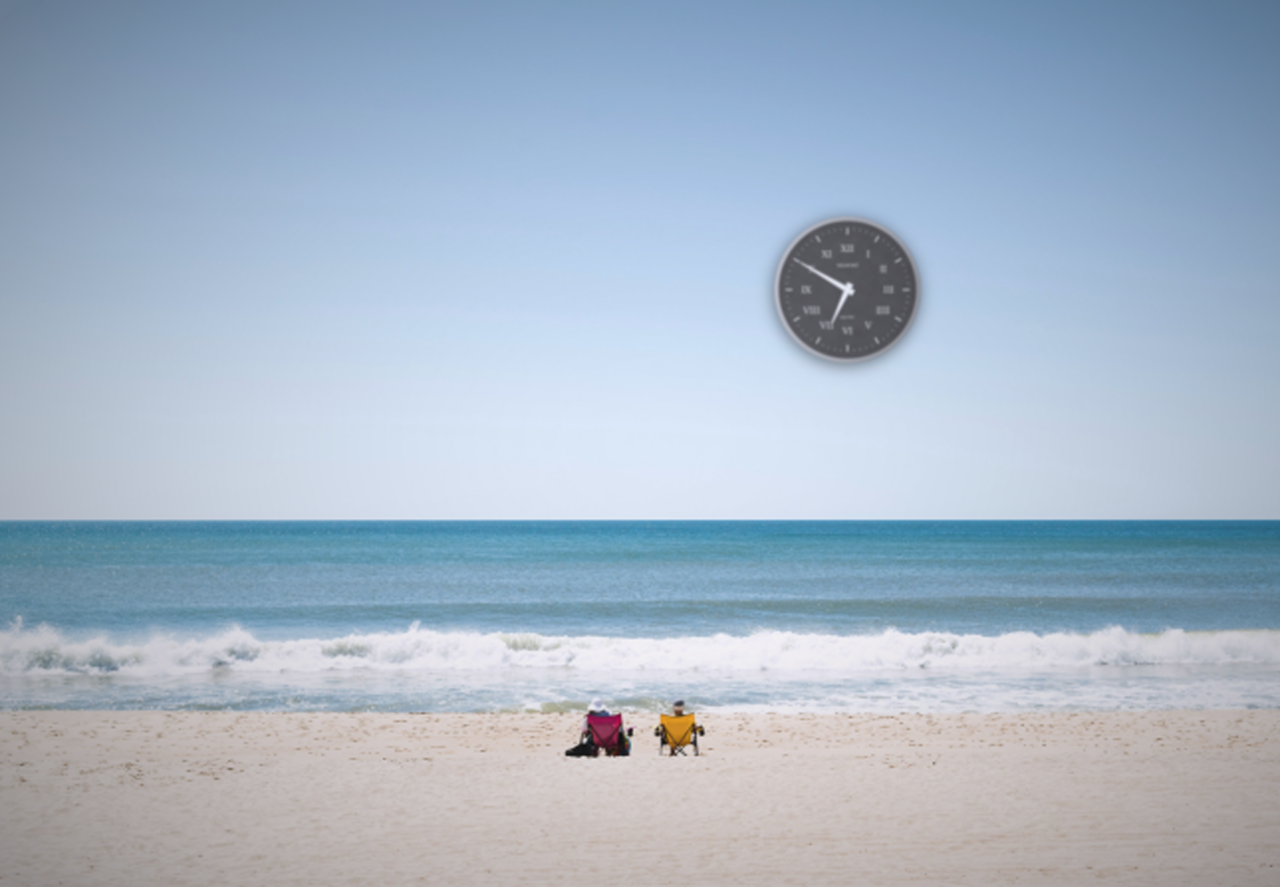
{"hour": 6, "minute": 50}
